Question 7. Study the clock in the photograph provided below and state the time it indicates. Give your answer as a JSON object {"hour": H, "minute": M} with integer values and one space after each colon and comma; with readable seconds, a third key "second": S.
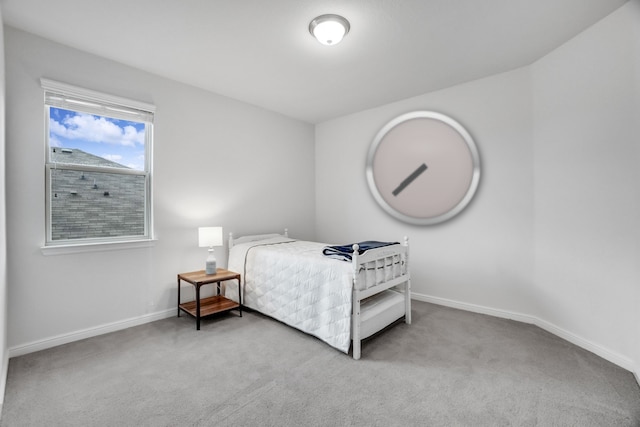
{"hour": 7, "minute": 38}
